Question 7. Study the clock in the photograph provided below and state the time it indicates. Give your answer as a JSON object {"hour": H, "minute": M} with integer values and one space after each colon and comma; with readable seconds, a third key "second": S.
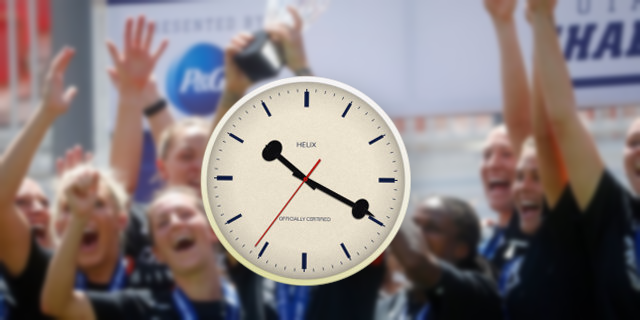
{"hour": 10, "minute": 19, "second": 36}
